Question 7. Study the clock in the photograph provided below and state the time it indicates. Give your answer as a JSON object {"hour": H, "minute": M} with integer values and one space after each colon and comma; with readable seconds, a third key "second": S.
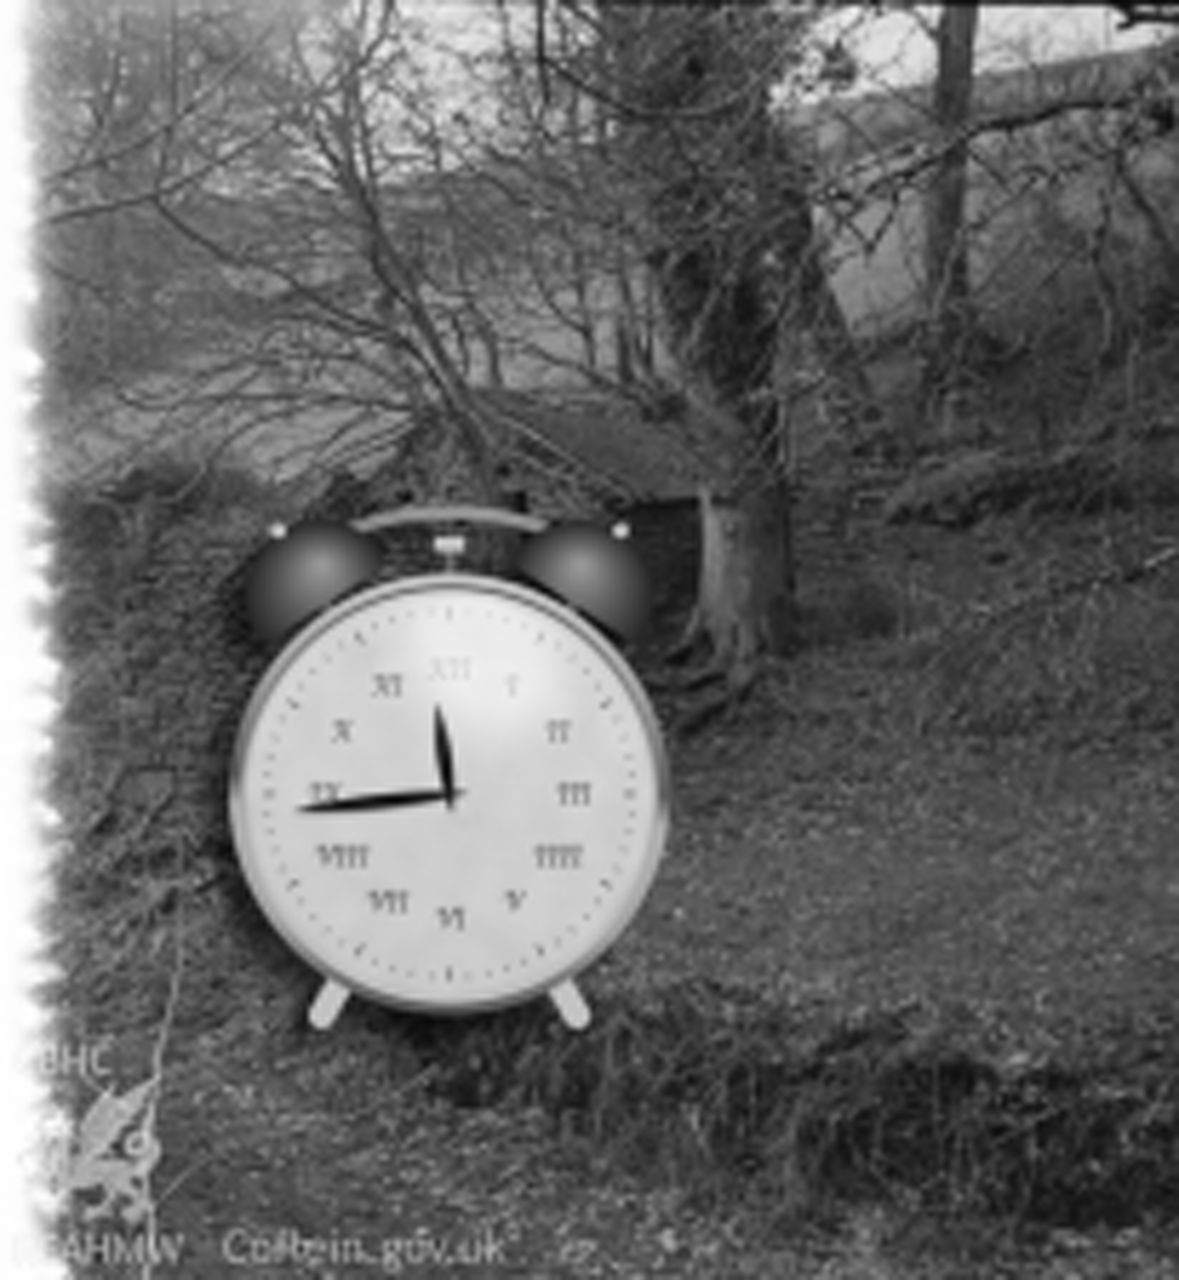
{"hour": 11, "minute": 44}
